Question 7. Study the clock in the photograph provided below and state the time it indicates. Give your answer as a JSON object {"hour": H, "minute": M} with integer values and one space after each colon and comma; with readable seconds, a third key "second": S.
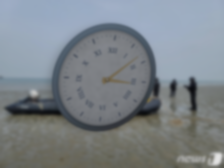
{"hour": 3, "minute": 8}
